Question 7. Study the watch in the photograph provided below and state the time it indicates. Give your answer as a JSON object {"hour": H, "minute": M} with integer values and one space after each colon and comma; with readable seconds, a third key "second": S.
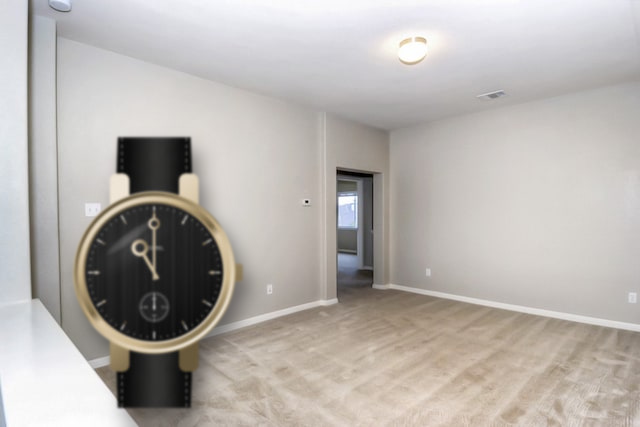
{"hour": 11, "minute": 0}
